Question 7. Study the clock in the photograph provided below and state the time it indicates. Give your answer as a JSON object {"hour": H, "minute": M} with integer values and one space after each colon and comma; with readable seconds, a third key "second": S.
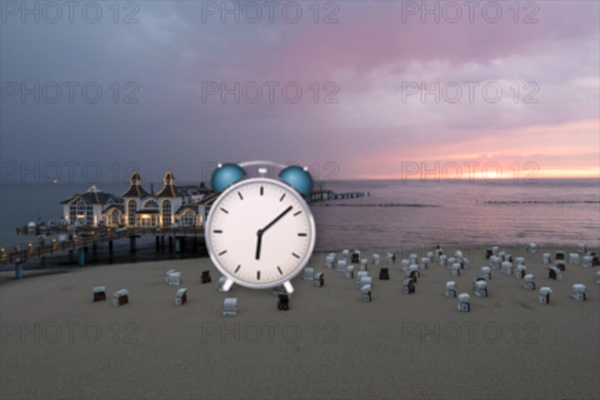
{"hour": 6, "minute": 8}
